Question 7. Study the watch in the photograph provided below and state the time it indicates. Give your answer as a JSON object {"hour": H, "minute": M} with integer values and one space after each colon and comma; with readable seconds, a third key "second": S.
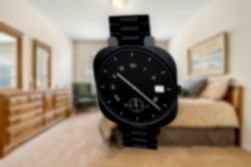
{"hour": 10, "minute": 22}
